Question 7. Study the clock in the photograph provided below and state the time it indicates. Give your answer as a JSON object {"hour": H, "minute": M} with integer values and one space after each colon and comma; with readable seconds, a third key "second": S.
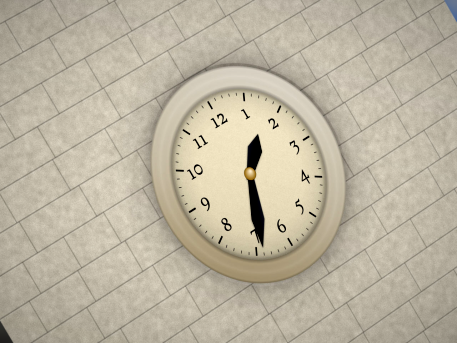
{"hour": 1, "minute": 34}
